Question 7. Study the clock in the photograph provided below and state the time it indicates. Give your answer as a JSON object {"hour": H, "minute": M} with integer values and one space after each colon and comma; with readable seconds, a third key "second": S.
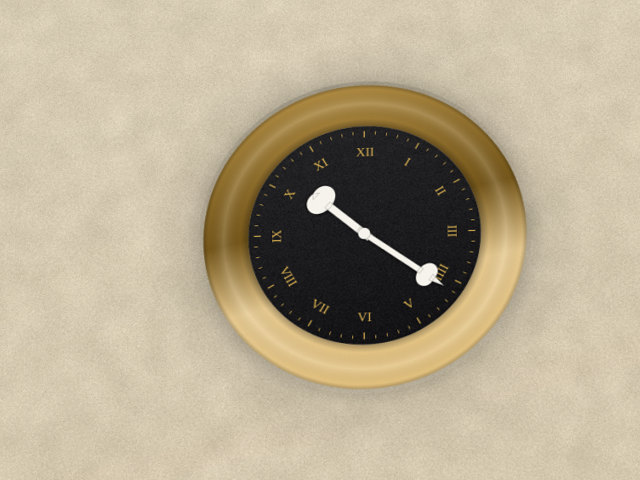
{"hour": 10, "minute": 21}
